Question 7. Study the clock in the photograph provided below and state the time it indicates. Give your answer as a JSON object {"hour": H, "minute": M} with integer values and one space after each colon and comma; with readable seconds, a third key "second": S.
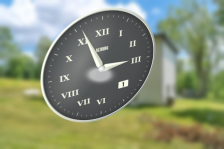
{"hour": 2, "minute": 56}
